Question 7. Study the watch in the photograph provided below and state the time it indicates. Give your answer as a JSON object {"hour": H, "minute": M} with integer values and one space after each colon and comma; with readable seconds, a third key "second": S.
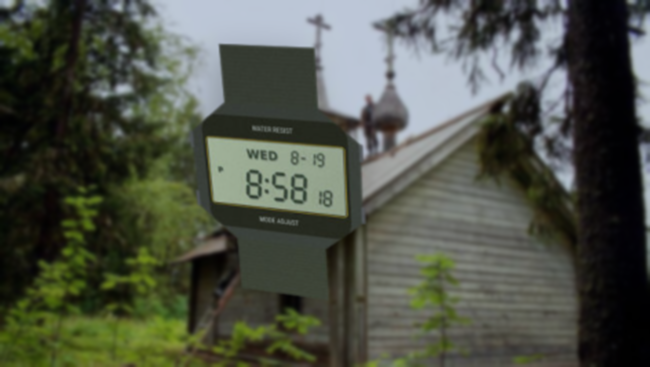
{"hour": 8, "minute": 58, "second": 18}
